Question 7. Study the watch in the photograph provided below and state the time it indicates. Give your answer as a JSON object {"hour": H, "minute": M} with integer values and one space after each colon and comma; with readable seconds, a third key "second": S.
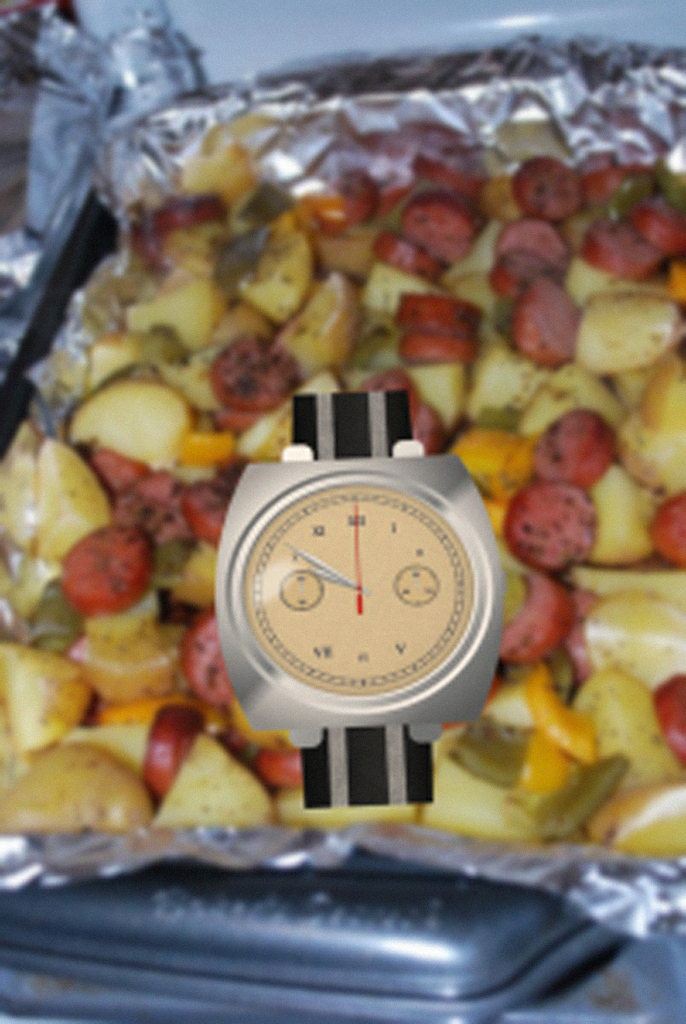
{"hour": 9, "minute": 51}
